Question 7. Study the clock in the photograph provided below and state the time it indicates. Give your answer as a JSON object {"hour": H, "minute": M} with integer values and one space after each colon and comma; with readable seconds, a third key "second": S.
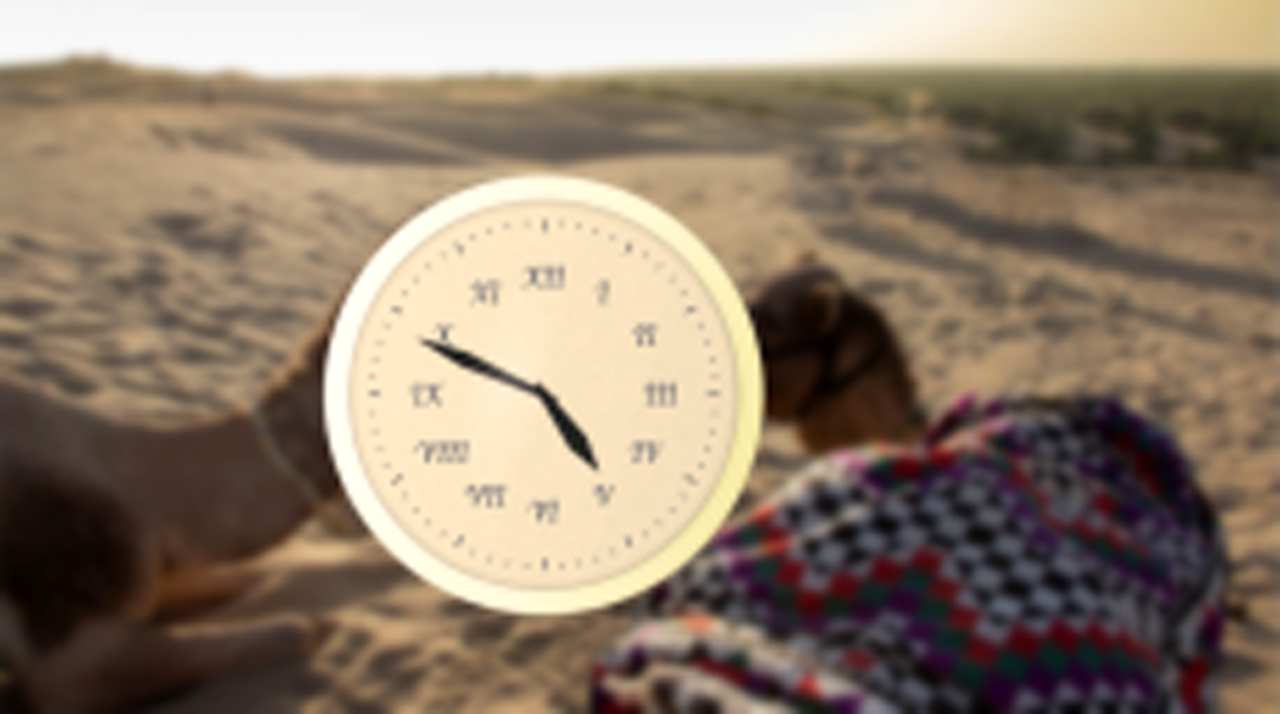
{"hour": 4, "minute": 49}
